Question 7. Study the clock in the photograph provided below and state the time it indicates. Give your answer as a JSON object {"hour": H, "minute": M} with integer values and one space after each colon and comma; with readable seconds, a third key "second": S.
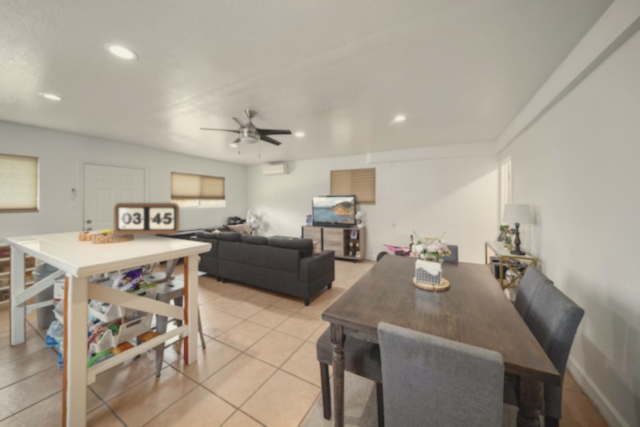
{"hour": 3, "minute": 45}
